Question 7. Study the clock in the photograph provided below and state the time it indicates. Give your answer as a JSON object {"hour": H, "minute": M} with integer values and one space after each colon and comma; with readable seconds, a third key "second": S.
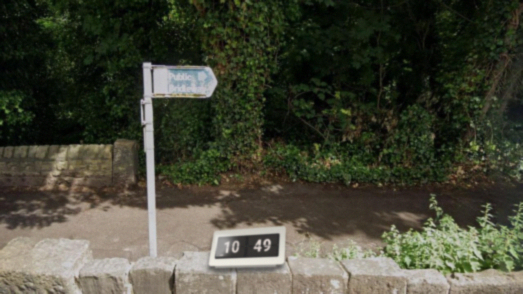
{"hour": 10, "minute": 49}
